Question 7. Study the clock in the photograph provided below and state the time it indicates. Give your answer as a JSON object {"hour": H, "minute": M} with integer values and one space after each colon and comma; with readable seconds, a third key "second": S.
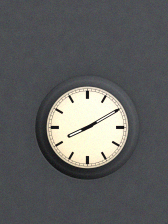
{"hour": 8, "minute": 10}
